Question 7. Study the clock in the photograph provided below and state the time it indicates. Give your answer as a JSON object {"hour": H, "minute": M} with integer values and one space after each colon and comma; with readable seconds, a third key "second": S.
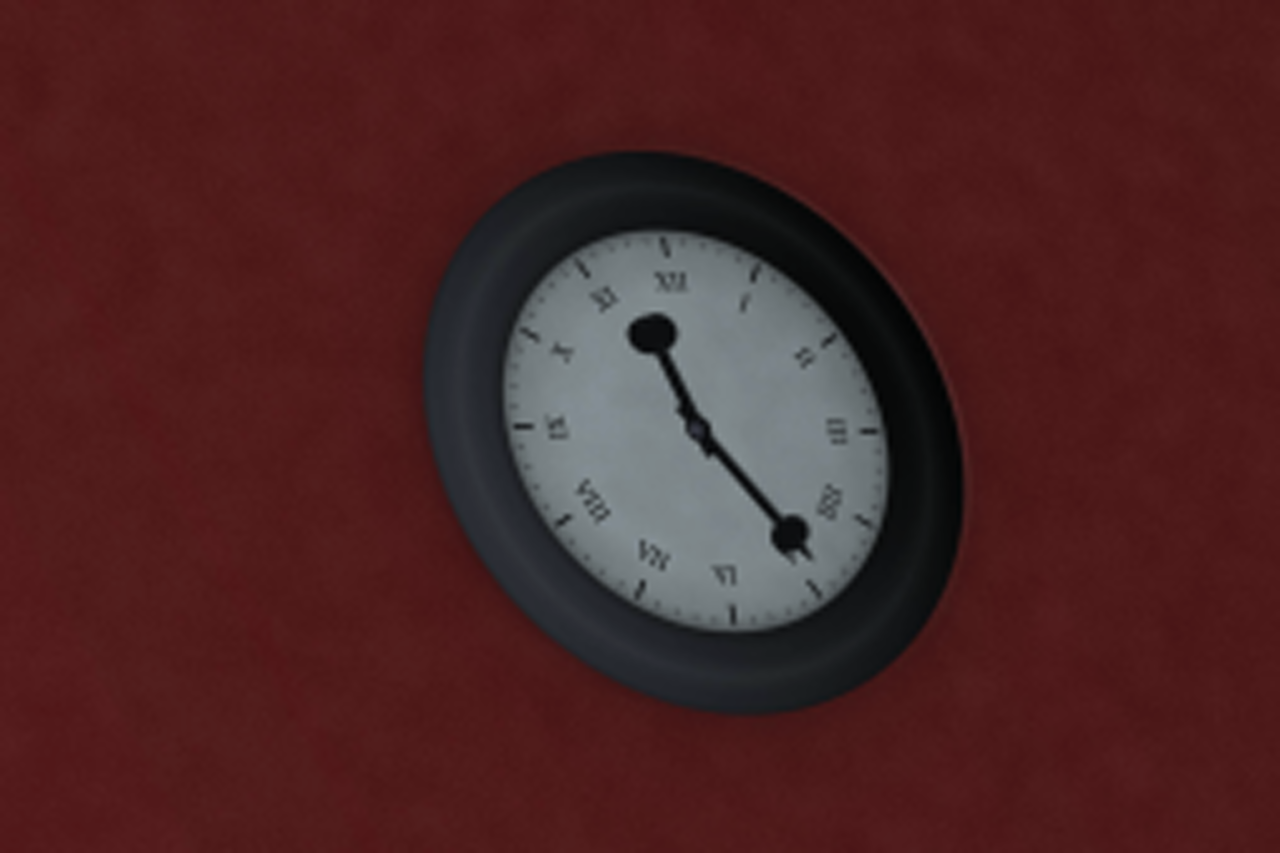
{"hour": 11, "minute": 24}
